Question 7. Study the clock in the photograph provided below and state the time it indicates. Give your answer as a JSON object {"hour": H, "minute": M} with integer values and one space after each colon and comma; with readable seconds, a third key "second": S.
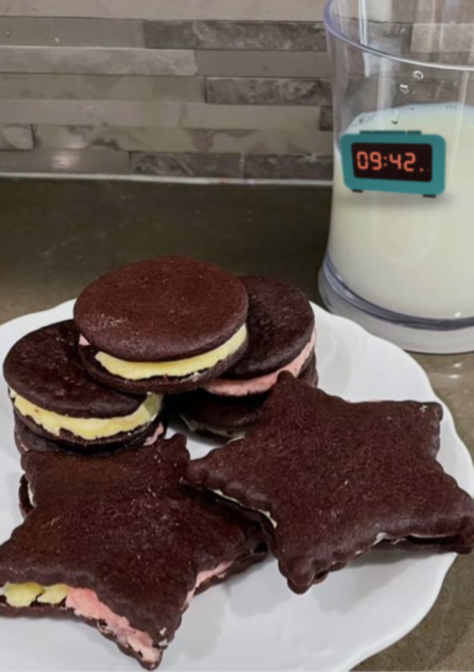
{"hour": 9, "minute": 42}
